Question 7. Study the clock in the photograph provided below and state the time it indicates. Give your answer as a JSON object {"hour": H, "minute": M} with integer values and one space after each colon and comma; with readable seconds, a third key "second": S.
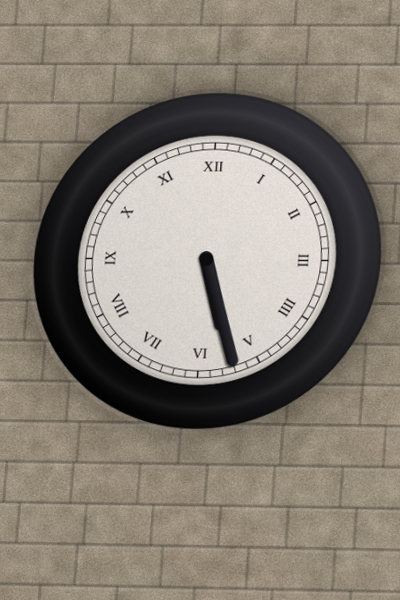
{"hour": 5, "minute": 27}
